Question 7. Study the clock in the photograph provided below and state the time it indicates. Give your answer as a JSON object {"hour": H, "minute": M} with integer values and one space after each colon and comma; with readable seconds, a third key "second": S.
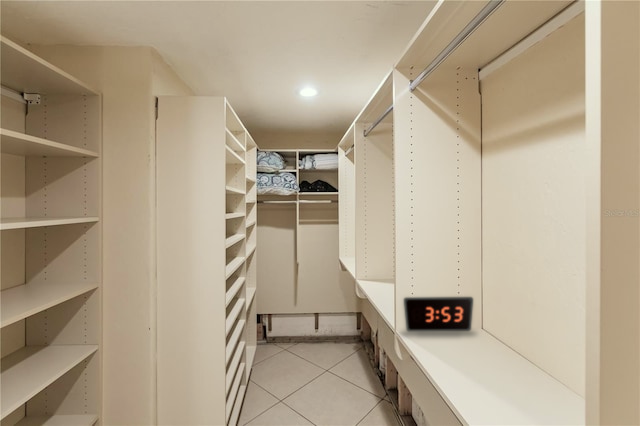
{"hour": 3, "minute": 53}
